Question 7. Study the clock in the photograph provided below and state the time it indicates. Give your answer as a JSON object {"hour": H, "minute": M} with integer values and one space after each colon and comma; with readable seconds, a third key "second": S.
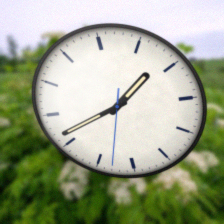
{"hour": 1, "minute": 41, "second": 33}
